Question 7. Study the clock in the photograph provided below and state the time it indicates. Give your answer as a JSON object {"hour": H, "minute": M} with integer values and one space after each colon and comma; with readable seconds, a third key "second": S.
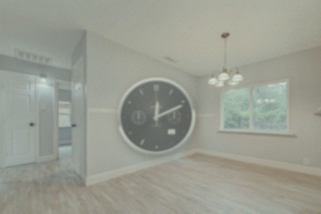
{"hour": 12, "minute": 11}
